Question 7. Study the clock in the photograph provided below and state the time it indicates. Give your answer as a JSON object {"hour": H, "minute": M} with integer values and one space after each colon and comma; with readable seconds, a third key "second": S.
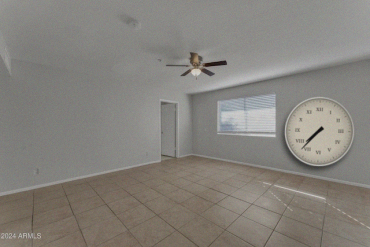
{"hour": 7, "minute": 37}
